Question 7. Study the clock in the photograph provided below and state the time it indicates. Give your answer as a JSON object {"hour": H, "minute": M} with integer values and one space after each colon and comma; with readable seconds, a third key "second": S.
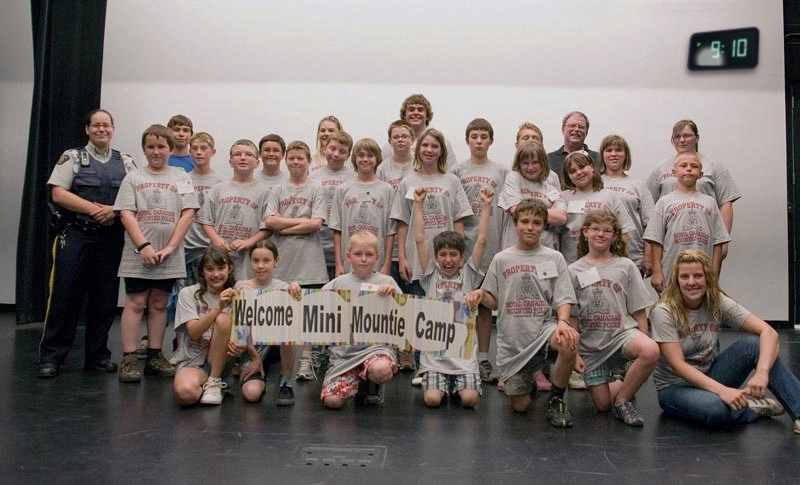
{"hour": 9, "minute": 10}
